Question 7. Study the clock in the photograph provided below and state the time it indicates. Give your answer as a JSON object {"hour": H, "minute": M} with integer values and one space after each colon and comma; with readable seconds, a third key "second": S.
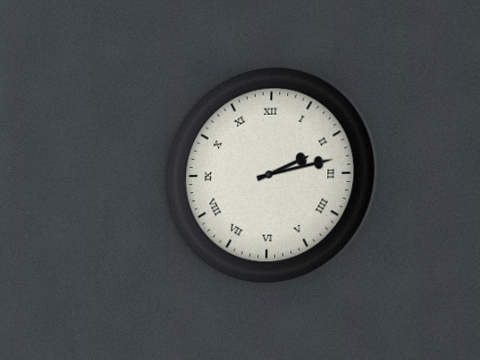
{"hour": 2, "minute": 13}
